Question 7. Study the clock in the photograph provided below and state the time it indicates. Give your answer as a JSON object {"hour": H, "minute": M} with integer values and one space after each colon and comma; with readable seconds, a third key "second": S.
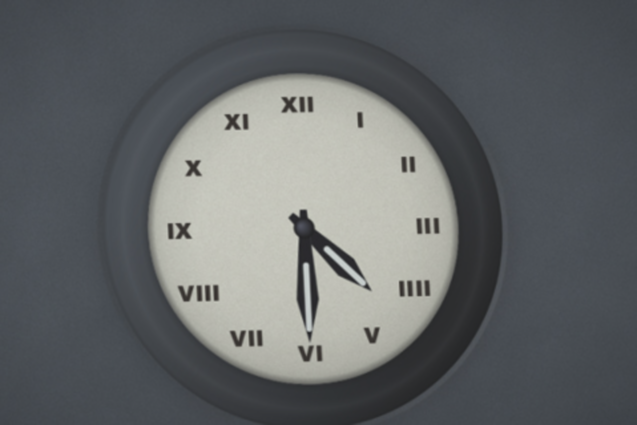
{"hour": 4, "minute": 30}
